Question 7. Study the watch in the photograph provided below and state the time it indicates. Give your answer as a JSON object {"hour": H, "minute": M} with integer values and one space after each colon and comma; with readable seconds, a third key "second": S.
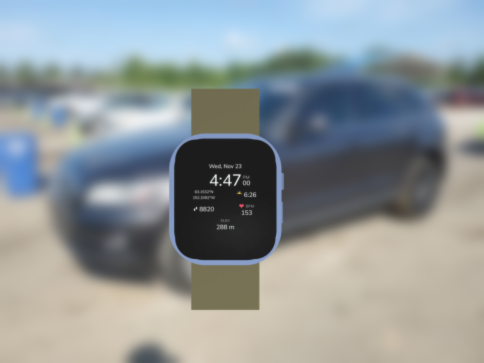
{"hour": 4, "minute": 47}
